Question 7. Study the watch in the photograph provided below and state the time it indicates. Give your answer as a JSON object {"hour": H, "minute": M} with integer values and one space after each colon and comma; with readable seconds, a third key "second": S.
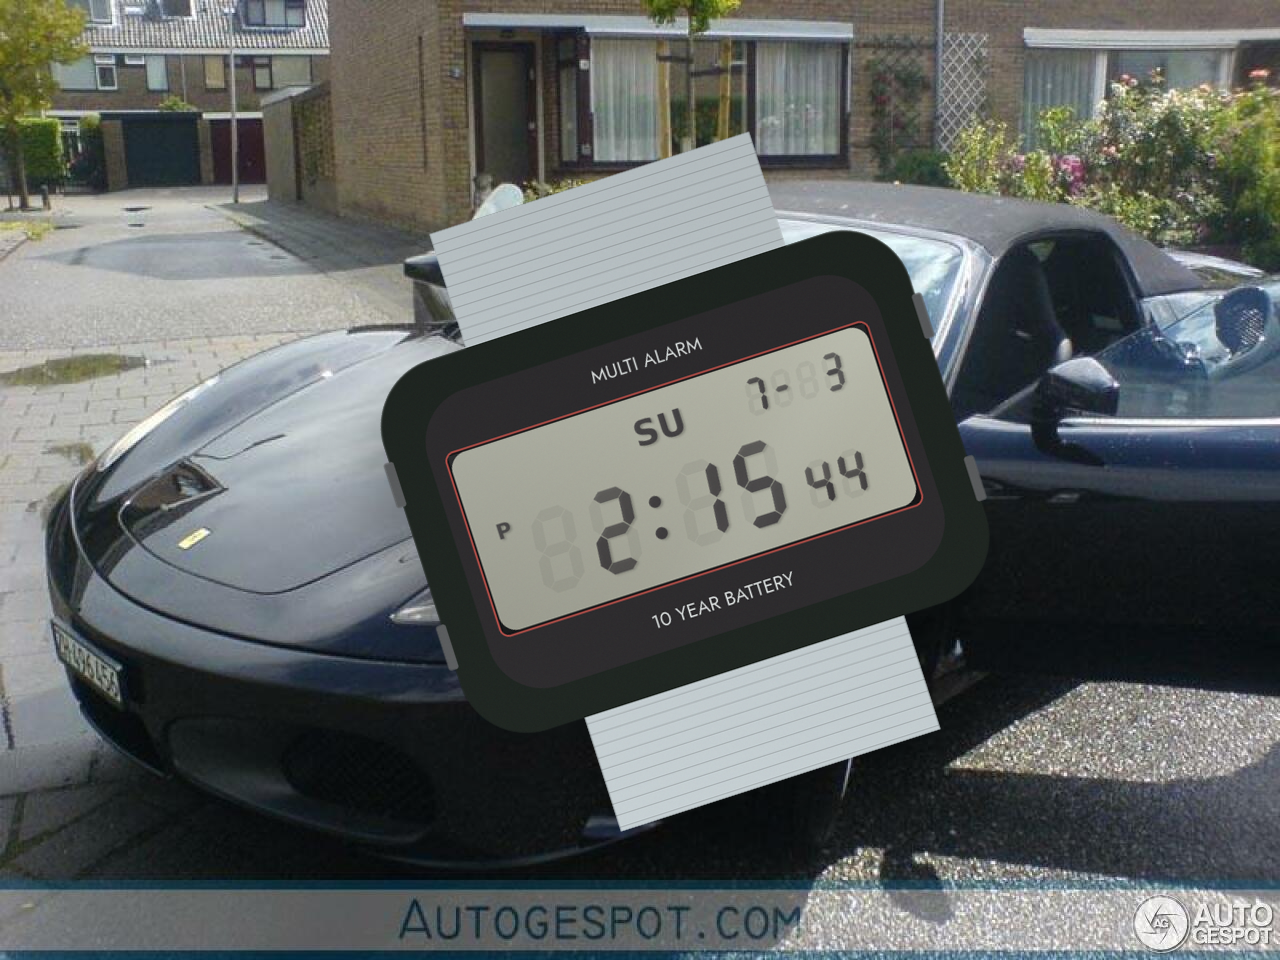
{"hour": 2, "minute": 15, "second": 44}
